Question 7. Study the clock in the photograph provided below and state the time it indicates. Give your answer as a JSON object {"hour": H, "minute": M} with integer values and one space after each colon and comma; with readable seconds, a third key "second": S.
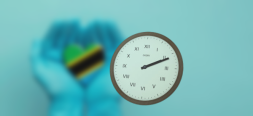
{"hour": 2, "minute": 11}
